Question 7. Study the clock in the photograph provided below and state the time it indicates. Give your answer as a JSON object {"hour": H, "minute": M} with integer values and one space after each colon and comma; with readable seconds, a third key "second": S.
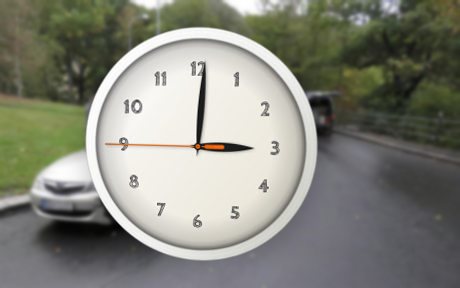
{"hour": 3, "minute": 0, "second": 45}
